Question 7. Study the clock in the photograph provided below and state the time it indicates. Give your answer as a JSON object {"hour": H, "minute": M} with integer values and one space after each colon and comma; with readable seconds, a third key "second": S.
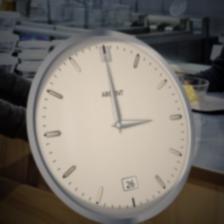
{"hour": 3, "minute": 0}
